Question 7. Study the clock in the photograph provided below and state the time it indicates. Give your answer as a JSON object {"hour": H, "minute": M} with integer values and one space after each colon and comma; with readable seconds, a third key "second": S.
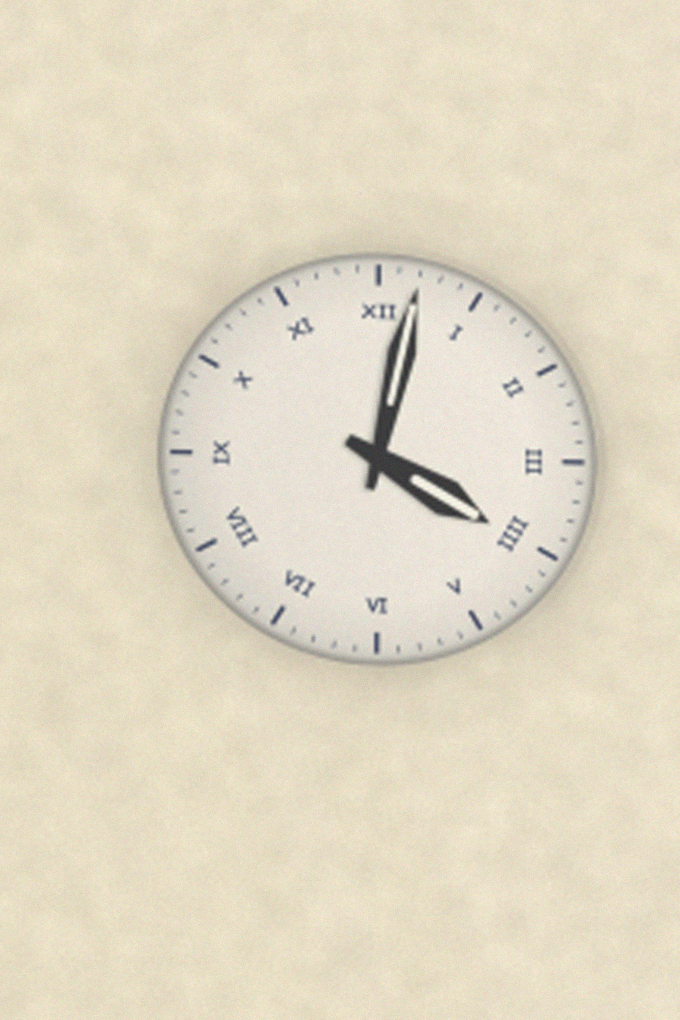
{"hour": 4, "minute": 2}
